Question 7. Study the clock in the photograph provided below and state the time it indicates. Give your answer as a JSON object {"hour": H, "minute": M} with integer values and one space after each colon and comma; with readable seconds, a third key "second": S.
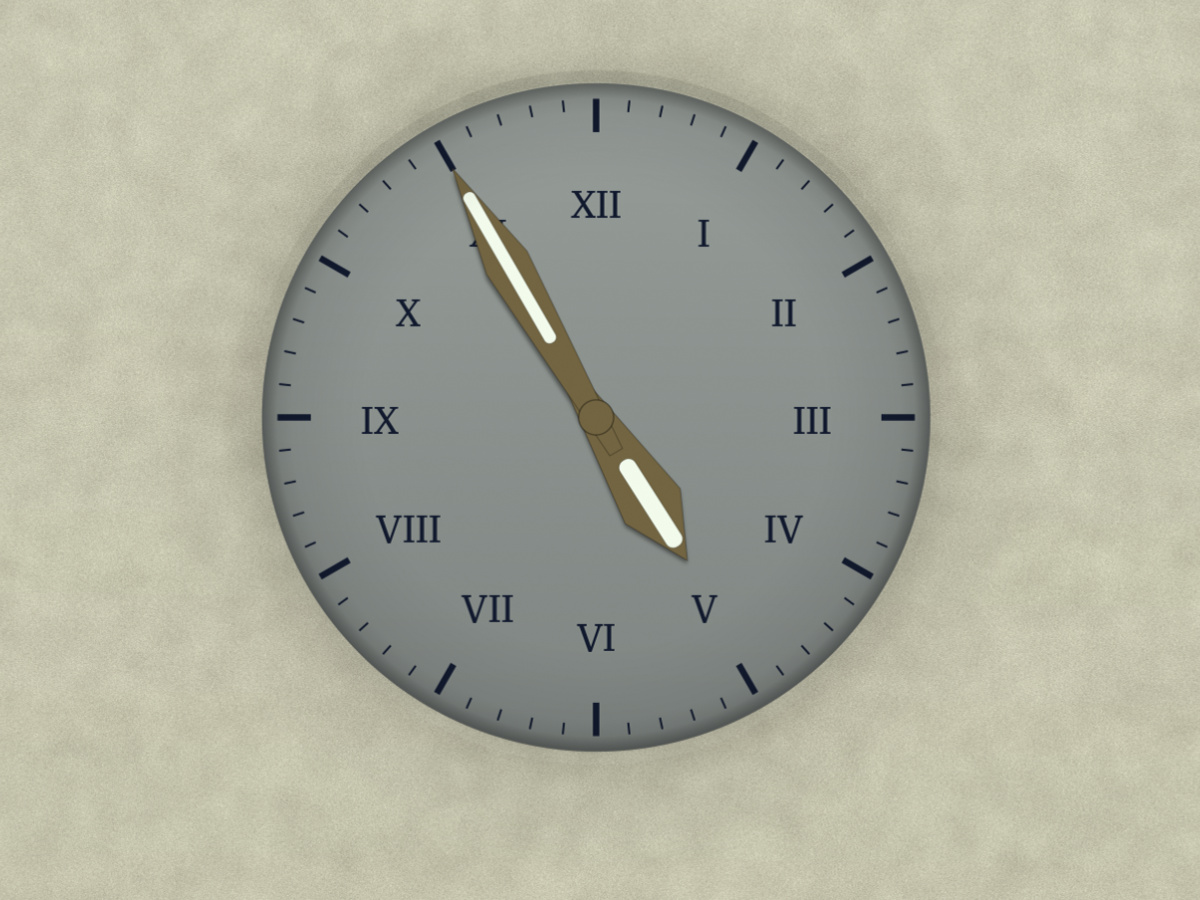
{"hour": 4, "minute": 55}
